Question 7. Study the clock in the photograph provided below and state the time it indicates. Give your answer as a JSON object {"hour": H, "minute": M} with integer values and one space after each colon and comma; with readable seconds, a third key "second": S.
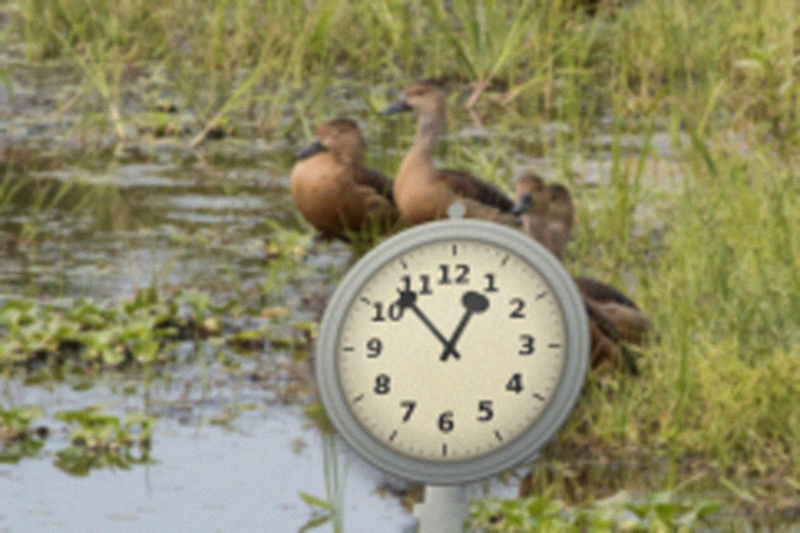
{"hour": 12, "minute": 53}
